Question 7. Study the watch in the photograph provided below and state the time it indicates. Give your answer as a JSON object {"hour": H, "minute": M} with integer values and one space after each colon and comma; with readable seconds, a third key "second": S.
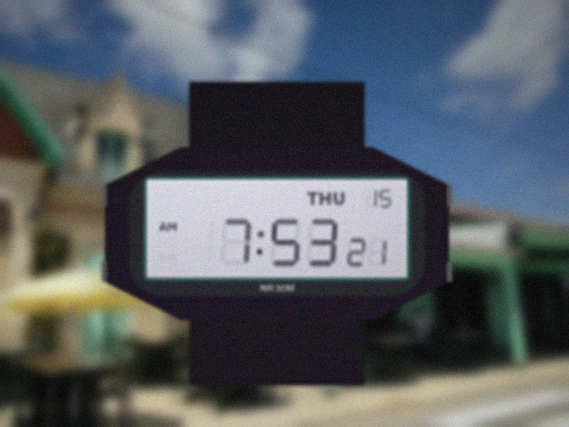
{"hour": 7, "minute": 53, "second": 21}
